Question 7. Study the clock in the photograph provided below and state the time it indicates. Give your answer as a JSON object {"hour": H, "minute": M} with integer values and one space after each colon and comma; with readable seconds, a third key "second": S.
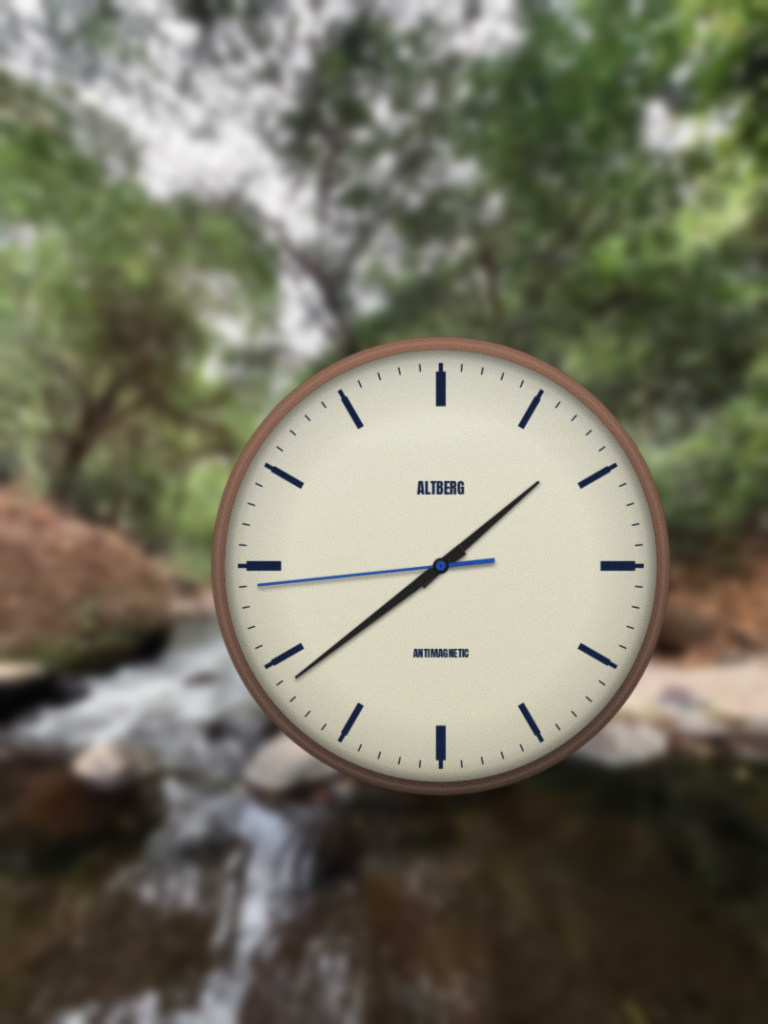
{"hour": 1, "minute": 38, "second": 44}
